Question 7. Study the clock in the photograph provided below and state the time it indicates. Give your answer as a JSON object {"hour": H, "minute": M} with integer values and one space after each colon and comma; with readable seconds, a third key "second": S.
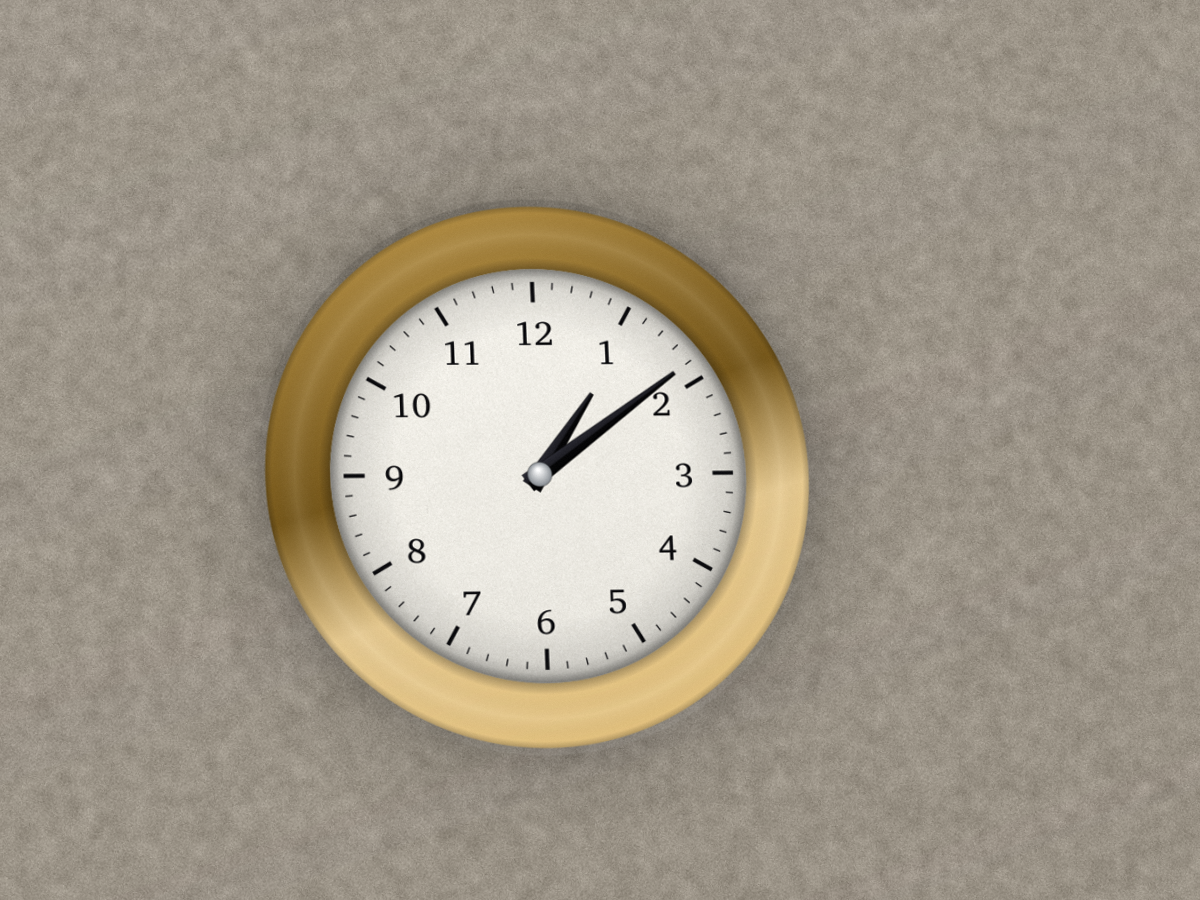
{"hour": 1, "minute": 9}
